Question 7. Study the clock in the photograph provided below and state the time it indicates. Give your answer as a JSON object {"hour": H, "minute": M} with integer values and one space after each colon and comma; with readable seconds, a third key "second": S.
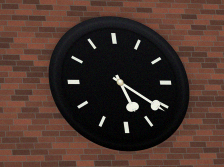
{"hour": 5, "minute": 21}
